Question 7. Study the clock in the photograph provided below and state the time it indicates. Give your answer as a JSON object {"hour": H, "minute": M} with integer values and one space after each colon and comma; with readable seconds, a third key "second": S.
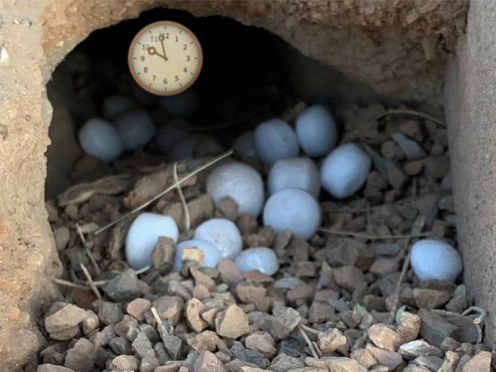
{"hour": 9, "minute": 58}
